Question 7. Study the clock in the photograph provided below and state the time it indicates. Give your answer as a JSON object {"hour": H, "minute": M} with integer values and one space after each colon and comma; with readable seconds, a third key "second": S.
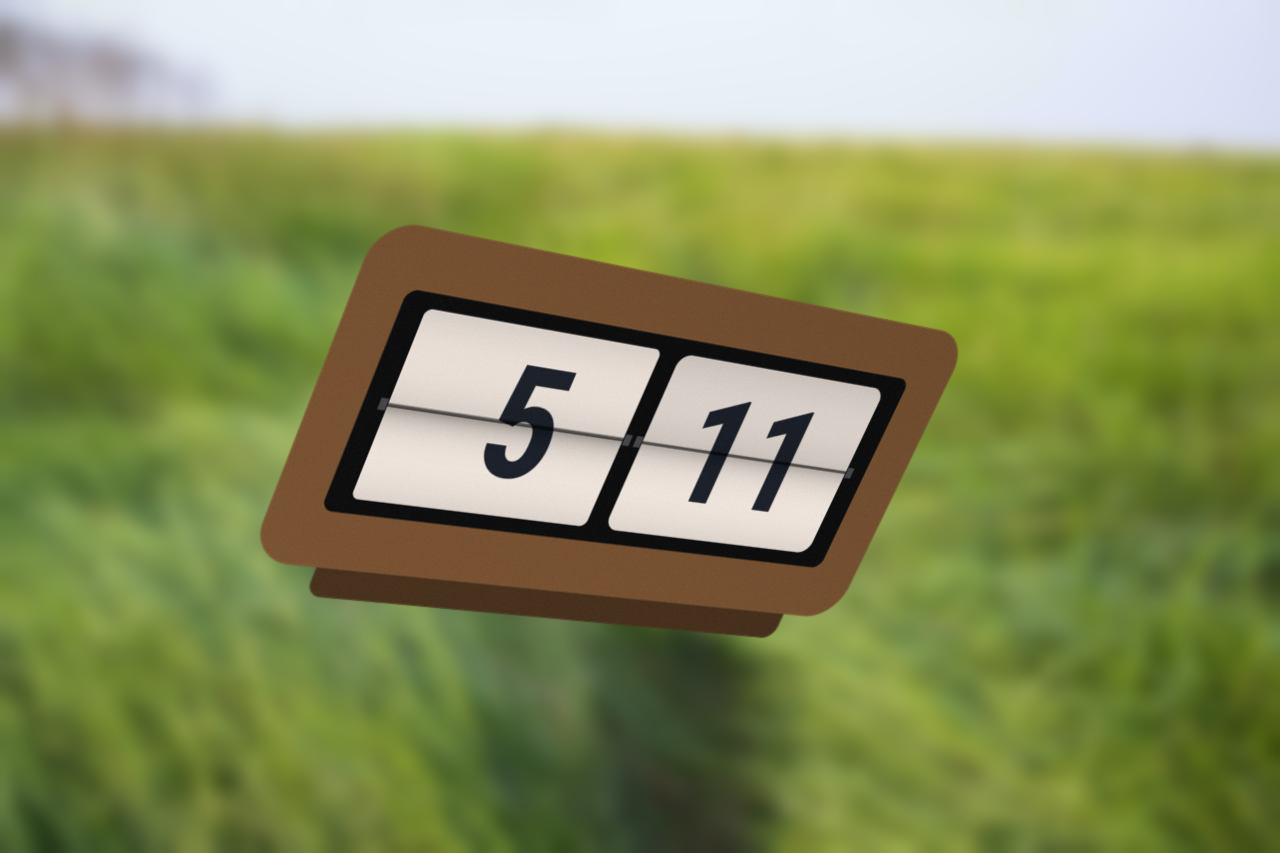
{"hour": 5, "minute": 11}
